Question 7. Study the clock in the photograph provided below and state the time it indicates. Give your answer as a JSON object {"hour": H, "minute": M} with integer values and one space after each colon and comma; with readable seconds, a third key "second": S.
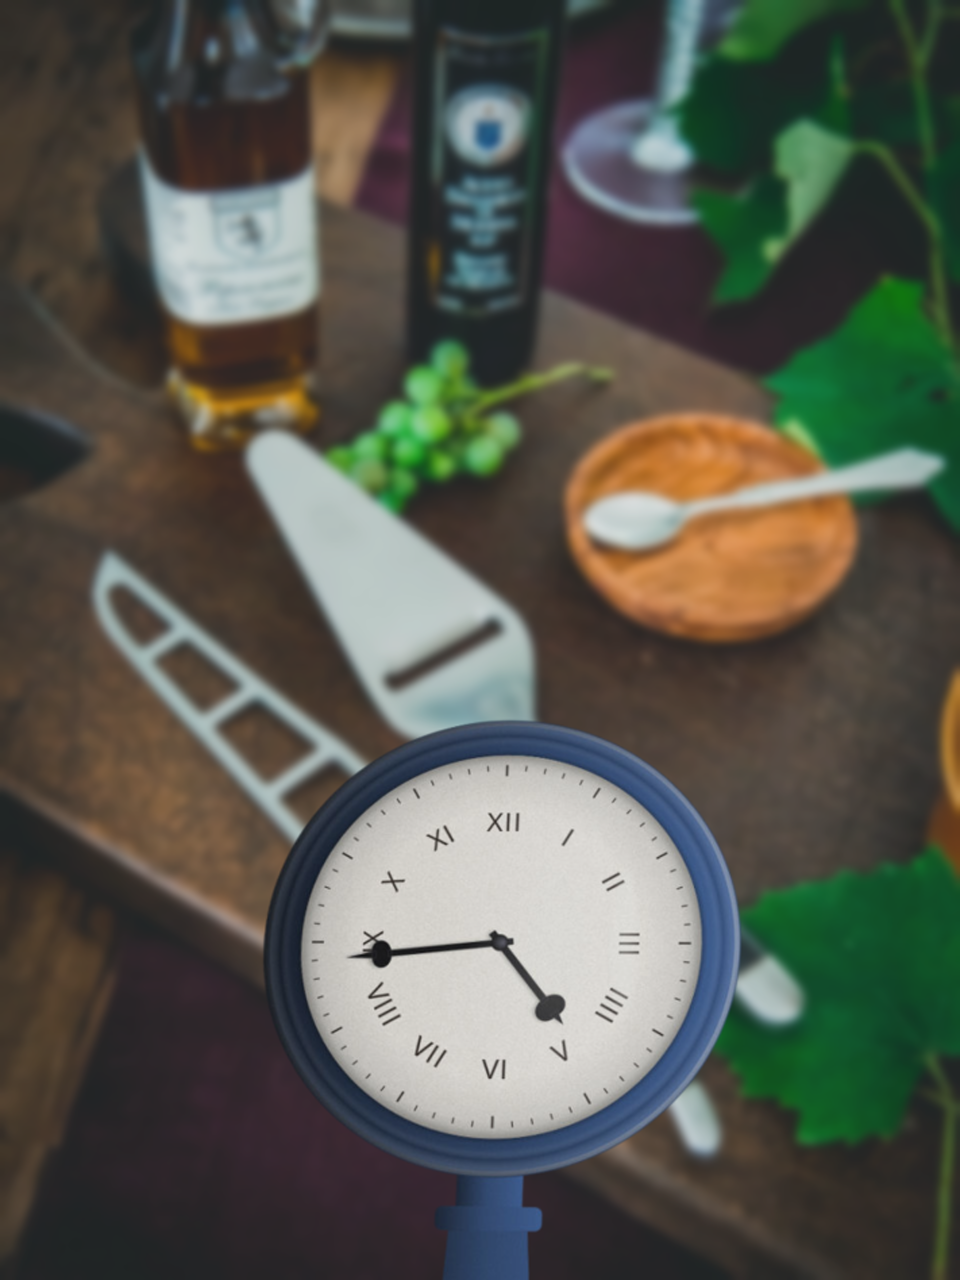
{"hour": 4, "minute": 44}
